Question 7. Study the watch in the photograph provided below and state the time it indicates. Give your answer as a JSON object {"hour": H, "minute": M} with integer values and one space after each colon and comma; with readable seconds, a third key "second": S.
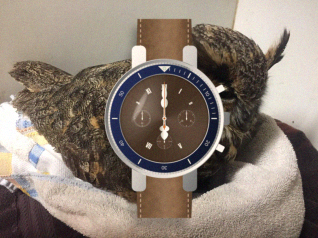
{"hour": 6, "minute": 0}
